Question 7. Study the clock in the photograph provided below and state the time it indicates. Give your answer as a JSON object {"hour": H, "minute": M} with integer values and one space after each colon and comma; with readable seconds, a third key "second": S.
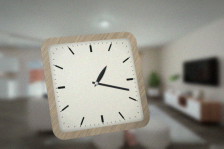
{"hour": 1, "minute": 18}
